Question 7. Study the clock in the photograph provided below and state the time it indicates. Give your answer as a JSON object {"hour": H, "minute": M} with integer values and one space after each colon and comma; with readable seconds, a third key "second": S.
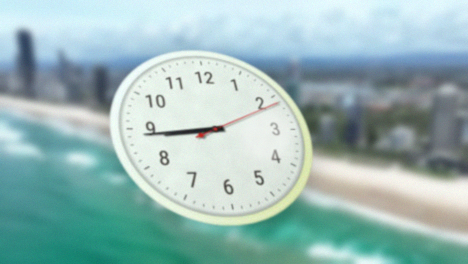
{"hour": 8, "minute": 44, "second": 11}
